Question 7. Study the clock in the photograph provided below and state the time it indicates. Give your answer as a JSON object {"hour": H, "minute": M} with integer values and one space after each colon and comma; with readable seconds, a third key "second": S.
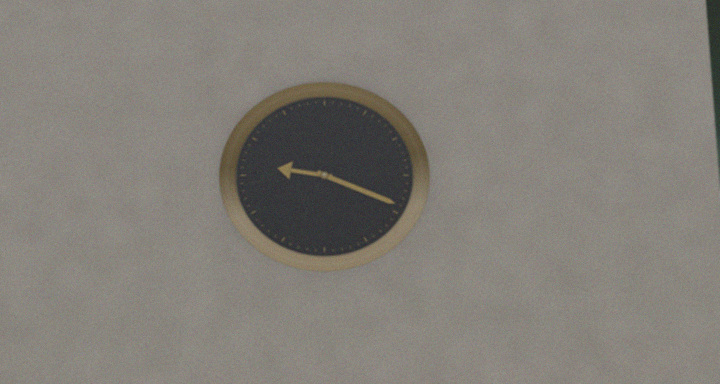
{"hour": 9, "minute": 19}
